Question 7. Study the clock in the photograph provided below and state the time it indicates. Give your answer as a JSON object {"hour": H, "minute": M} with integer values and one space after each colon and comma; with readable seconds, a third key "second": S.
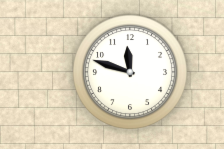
{"hour": 11, "minute": 48}
